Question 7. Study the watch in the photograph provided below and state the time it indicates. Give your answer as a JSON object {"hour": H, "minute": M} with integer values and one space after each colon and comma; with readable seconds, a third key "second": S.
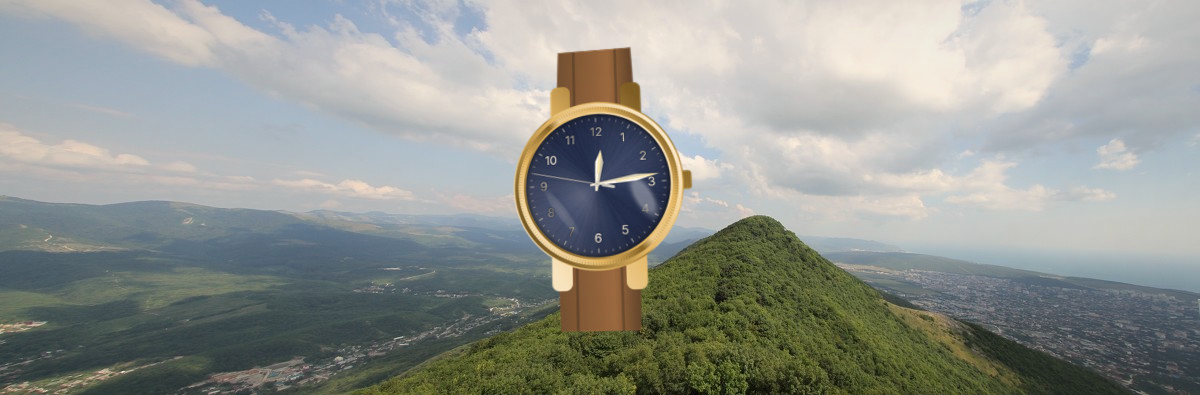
{"hour": 12, "minute": 13, "second": 47}
